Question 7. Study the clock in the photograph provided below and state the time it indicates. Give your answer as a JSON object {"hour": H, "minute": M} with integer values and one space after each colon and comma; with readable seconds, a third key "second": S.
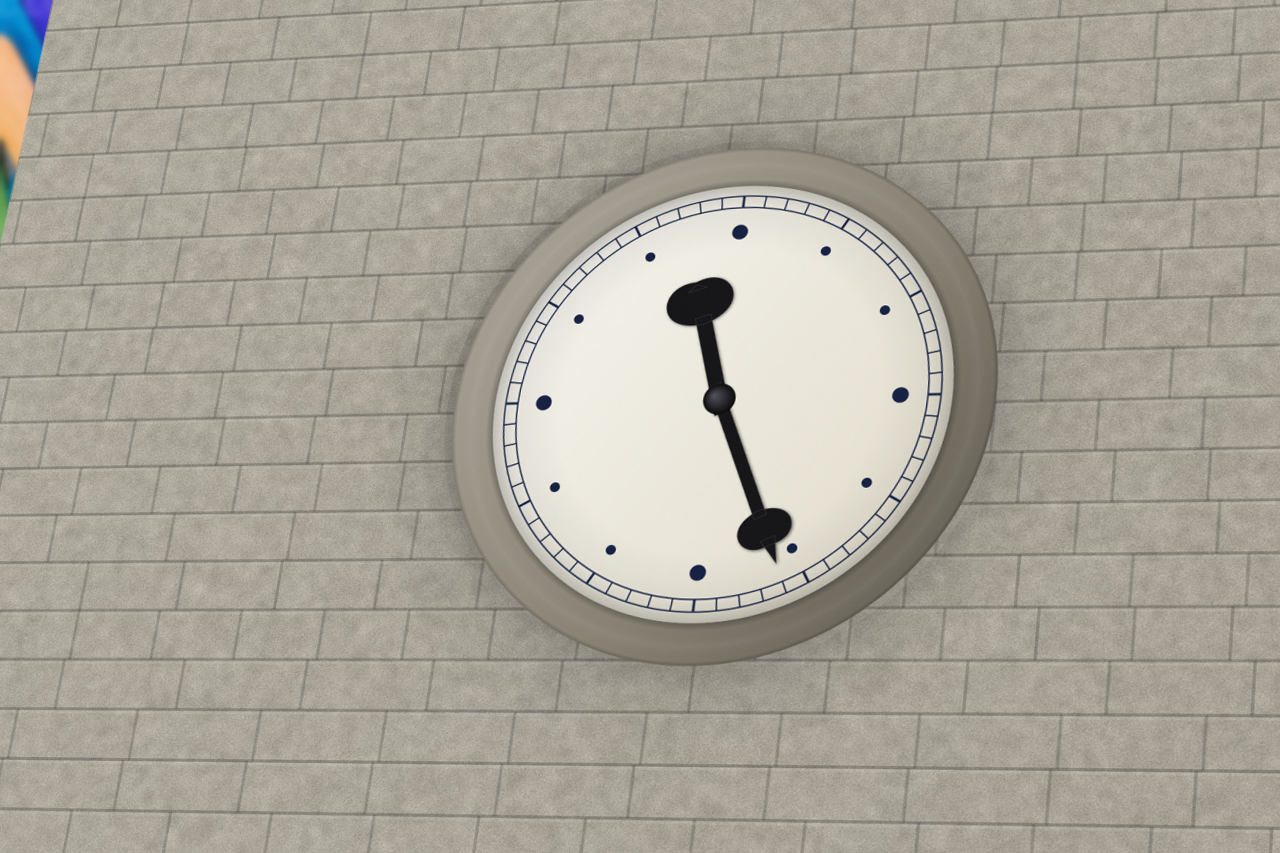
{"hour": 11, "minute": 26}
